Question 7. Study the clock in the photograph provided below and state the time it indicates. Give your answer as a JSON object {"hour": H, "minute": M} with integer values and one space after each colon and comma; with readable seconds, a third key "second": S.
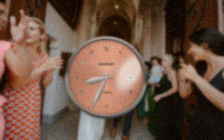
{"hour": 8, "minute": 34}
